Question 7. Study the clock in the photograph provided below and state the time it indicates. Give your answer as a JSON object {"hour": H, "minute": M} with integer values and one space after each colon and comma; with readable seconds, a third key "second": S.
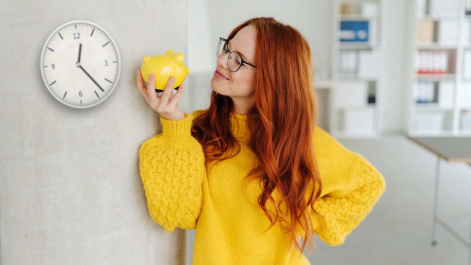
{"hour": 12, "minute": 23}
